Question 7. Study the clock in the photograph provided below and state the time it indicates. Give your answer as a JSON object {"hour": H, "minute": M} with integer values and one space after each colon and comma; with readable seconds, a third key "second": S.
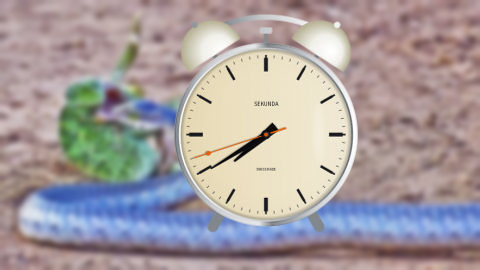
{"hour": 7, "minute": 39, "second": 42}
